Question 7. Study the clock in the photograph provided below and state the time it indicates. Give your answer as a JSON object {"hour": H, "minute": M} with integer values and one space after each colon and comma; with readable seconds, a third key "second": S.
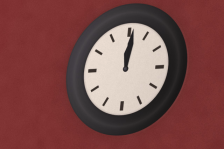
{"hour": 12, "minute": 1}
